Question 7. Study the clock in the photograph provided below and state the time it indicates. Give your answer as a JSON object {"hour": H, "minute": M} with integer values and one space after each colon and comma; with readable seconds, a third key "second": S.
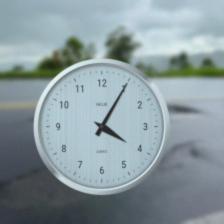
{"hour": 4, "minute": 5}
